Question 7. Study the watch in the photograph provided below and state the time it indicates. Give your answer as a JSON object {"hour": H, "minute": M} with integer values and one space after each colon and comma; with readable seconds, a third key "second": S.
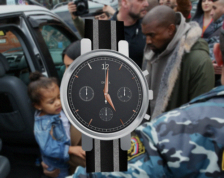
{"hour": 5, "minute": 1}
